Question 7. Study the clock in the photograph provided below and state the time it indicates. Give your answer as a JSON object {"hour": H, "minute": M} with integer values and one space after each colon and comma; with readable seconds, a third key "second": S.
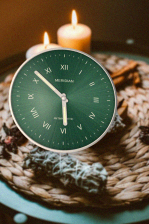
{"hour": 5, "minute": 52}
